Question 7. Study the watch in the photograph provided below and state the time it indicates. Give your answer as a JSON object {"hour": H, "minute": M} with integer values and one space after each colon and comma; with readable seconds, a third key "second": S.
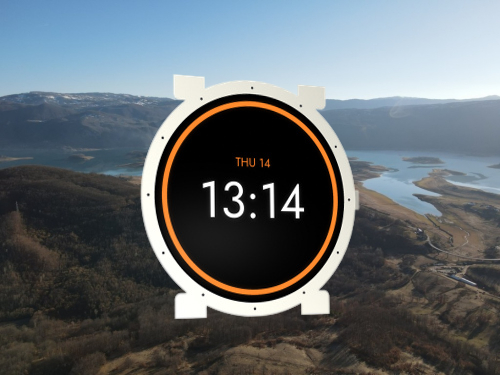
{"hour": 13, "minute": 14}
